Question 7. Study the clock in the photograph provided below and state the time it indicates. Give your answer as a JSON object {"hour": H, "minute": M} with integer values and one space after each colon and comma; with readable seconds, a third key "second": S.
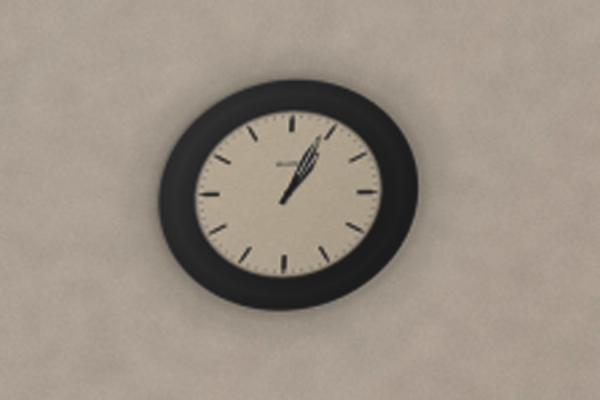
{"hour": 1, "minute": 4}
